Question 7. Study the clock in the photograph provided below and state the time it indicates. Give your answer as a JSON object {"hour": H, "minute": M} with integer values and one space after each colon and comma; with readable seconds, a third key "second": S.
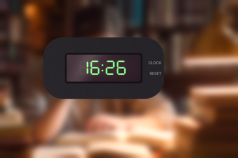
{"hour": 16, "minute": 26}
